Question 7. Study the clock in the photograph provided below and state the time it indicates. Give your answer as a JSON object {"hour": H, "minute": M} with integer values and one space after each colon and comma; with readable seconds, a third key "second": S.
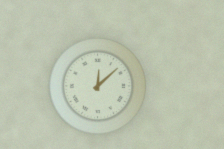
{"hour": 12, "minute": 8}
